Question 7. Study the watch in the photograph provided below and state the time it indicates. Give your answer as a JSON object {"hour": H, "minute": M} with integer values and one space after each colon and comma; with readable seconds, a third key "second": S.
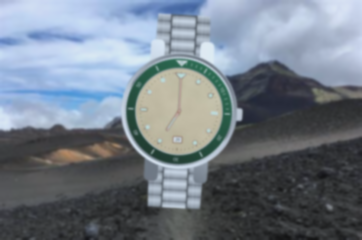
{"hour": 7, "minute": 0}
